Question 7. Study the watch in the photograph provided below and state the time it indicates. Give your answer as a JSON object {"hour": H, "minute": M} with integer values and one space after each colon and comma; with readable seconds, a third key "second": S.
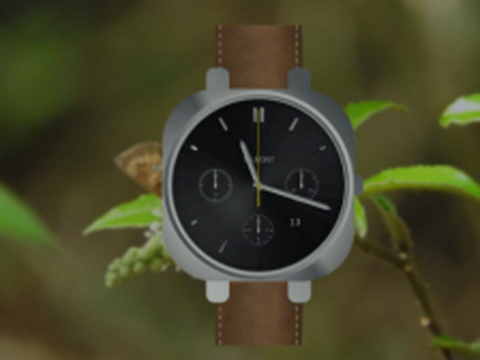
{"hour": 11, "minute": 18}
